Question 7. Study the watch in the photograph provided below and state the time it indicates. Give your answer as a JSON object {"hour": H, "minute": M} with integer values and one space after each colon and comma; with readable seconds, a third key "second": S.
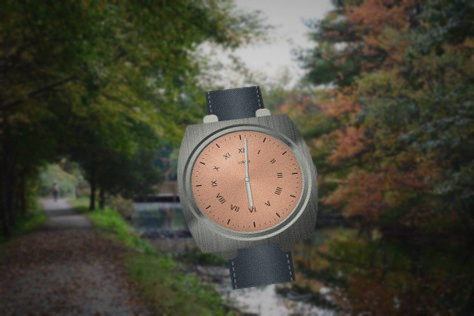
{"hour": 6, "minute": 1}
